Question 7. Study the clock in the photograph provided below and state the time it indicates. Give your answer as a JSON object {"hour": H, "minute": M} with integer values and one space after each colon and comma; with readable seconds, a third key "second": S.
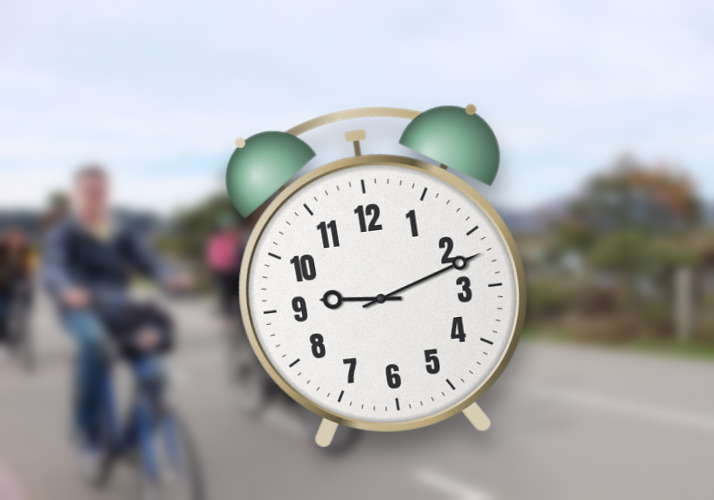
{"hour": 9, "minute": 12}
